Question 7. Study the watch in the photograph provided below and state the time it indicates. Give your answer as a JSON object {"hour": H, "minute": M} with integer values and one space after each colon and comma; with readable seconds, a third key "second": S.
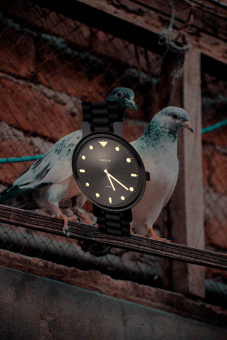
{"hour": 5, "minute": 21}
